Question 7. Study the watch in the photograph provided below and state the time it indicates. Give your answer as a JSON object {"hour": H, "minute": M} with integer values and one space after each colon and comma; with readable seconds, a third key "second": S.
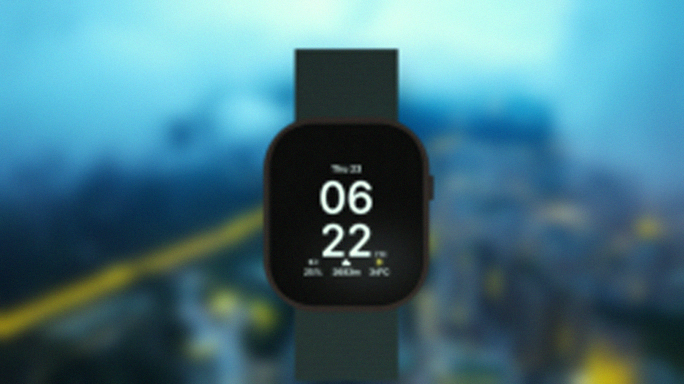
{"hour": 6, "minute": 22}
